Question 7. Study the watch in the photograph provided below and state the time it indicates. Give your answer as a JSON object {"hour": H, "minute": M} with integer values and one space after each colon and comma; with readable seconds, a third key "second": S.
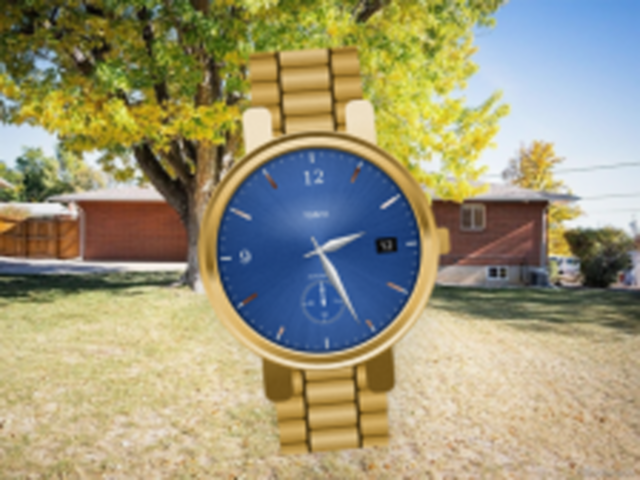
{"hour": 2, "minute": 26}
